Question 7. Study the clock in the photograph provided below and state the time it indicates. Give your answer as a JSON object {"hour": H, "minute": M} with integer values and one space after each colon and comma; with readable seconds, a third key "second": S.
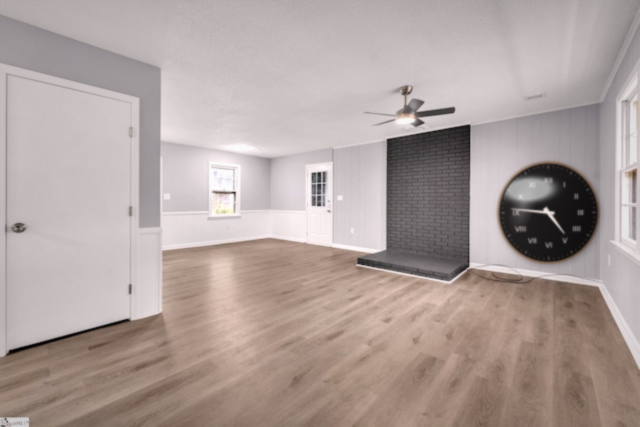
{"hour": 4, "minute": 46}
